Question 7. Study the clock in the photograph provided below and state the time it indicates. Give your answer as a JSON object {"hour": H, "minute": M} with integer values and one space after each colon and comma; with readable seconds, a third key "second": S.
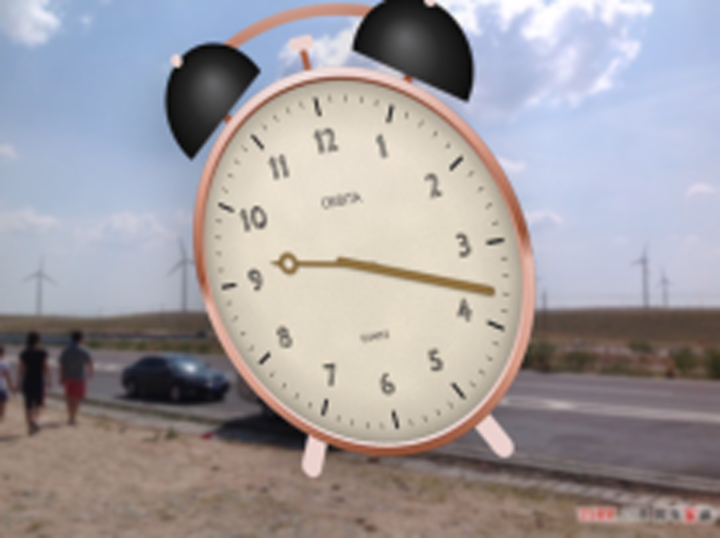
{"hour": 9, "minute": 18}
